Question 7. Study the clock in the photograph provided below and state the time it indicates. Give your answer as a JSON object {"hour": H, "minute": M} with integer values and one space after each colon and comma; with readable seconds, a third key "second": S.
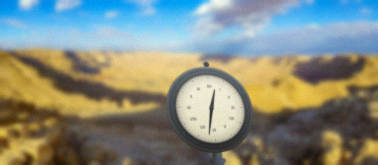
{"hour": 12, "minute": 32}
